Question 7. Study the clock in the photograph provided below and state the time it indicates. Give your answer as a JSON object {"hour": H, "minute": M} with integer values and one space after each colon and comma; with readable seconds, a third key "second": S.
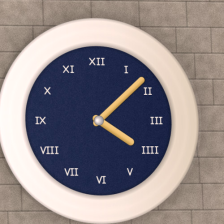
{"hour": 4, "minute": 8}
